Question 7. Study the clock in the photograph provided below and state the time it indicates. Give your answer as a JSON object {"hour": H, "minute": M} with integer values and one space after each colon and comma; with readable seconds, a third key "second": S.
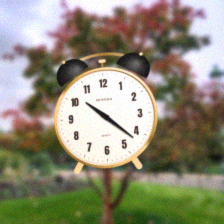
{"hour": 10, "minute": 22}
